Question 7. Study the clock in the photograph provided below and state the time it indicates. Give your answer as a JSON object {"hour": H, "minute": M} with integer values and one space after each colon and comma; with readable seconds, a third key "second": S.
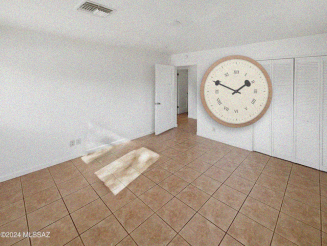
{"hour": 1, "minute": 49}
